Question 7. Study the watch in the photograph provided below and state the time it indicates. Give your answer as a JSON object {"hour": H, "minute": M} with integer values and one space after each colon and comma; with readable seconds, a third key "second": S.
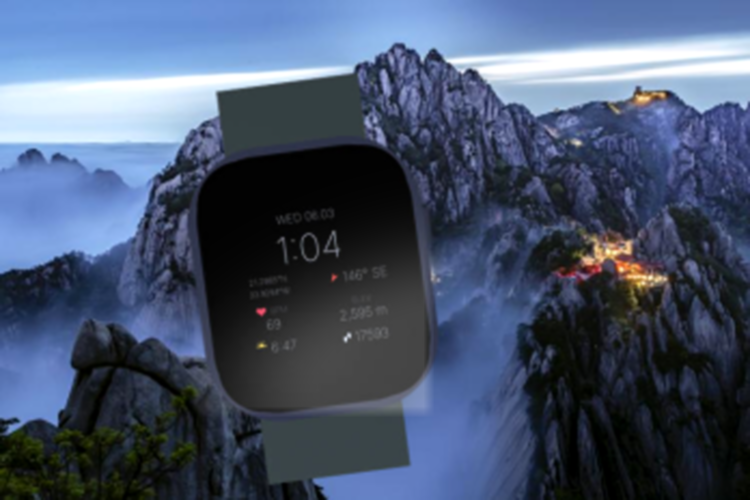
{"hour": 1, "minute": 4}
